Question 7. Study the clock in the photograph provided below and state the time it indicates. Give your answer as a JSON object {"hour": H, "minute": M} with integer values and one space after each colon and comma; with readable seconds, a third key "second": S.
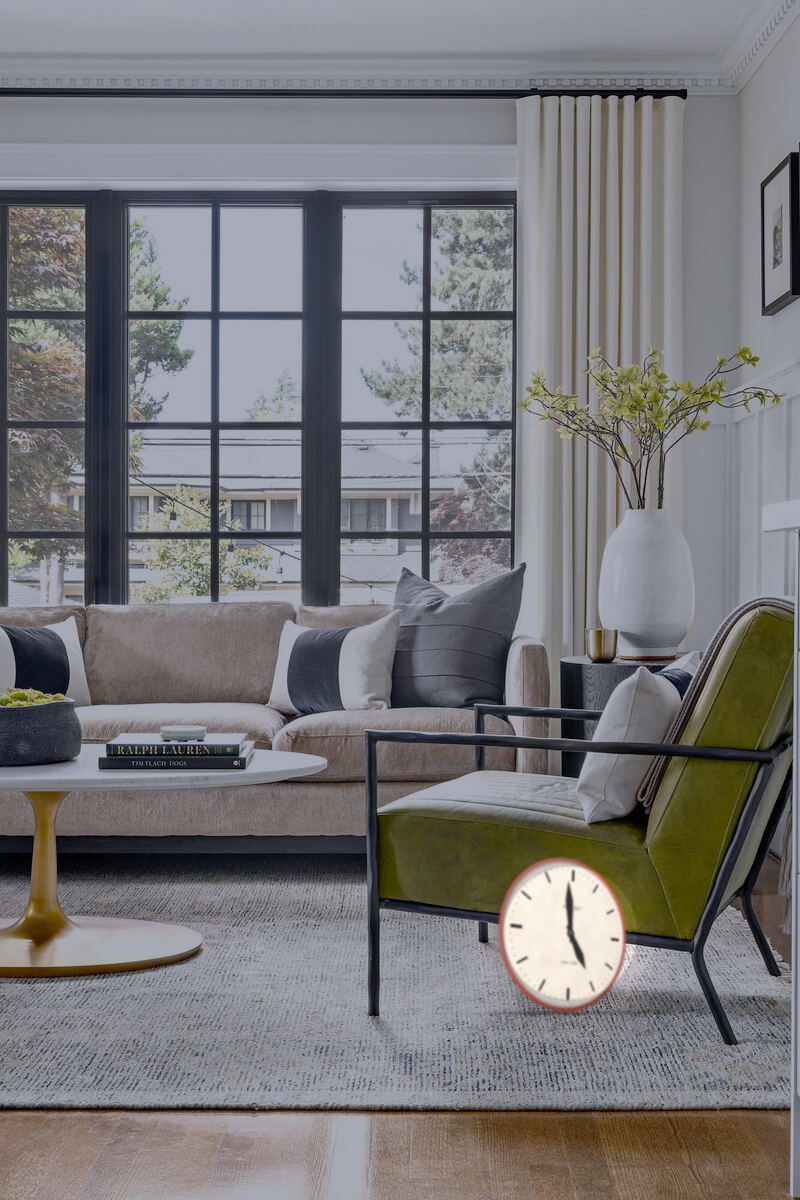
{"hour": 4, "minute": 59}
